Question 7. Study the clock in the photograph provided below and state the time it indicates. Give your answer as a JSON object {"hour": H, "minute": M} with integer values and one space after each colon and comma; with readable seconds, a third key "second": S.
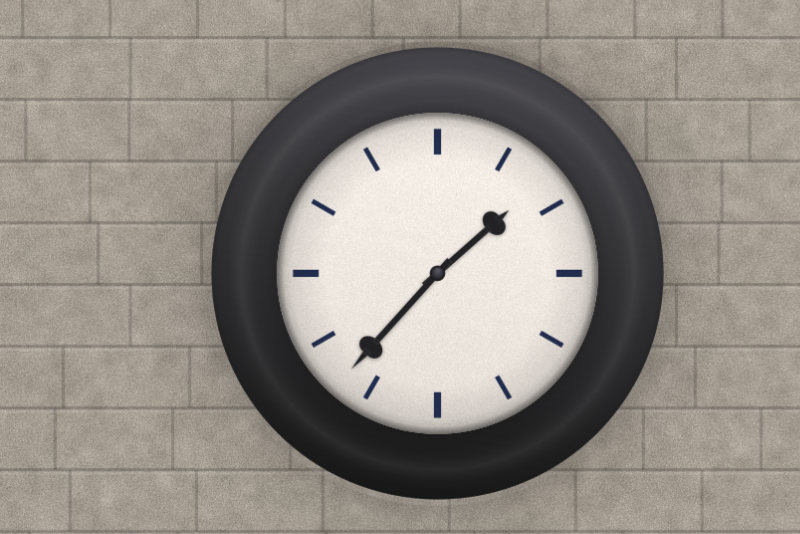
{"hour": 1, "minute": 37}
